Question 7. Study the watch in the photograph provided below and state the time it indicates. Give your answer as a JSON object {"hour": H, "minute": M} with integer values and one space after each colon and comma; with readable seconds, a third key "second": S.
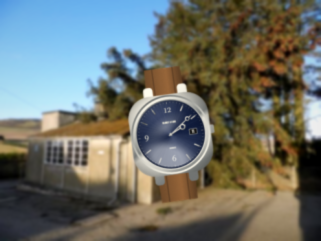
{"hour": 2, "minute": 9}
